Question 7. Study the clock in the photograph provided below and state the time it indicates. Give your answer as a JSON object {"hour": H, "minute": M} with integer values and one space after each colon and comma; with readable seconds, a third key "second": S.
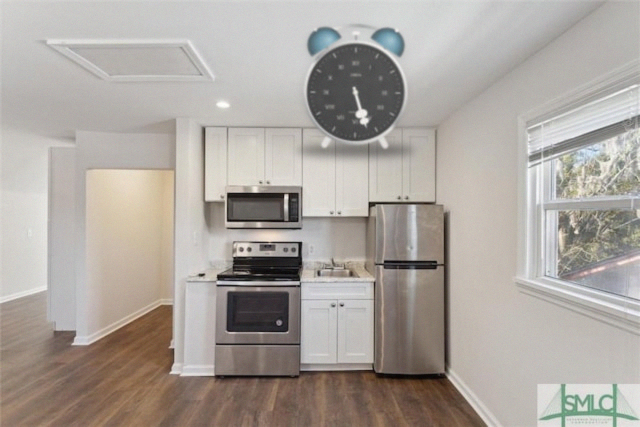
{"hour": 5, "minute": 27}
